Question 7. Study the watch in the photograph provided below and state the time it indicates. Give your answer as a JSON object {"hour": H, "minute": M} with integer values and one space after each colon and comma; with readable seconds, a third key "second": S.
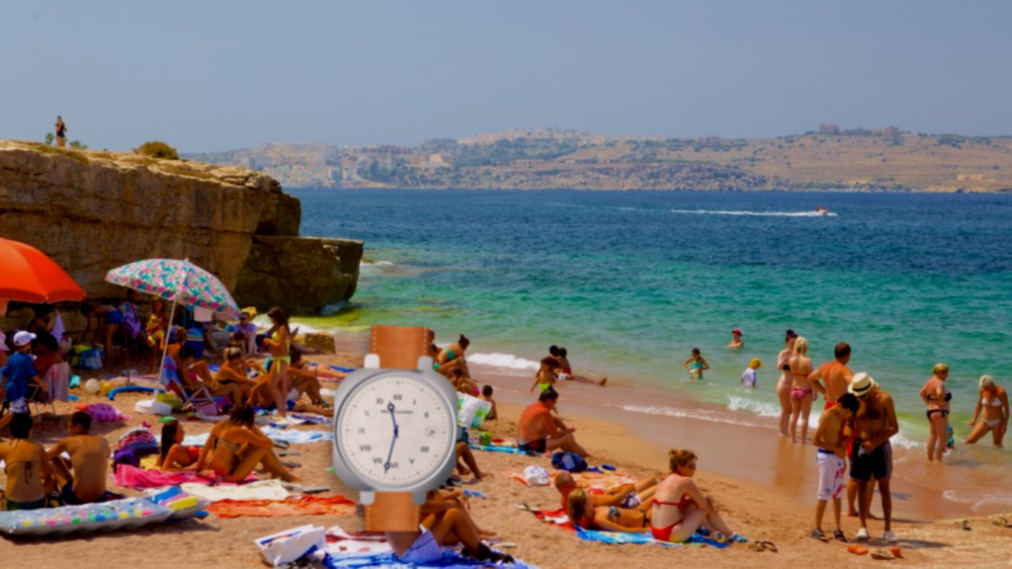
{"hour": 11, "minute": 32}
